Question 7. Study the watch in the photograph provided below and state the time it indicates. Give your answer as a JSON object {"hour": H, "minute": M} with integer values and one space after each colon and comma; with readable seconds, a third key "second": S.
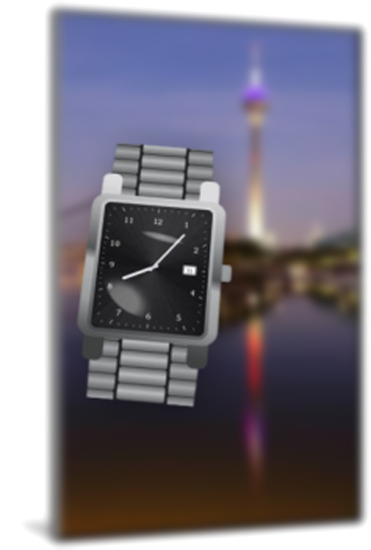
{"hour": 8, "minute": 6}
